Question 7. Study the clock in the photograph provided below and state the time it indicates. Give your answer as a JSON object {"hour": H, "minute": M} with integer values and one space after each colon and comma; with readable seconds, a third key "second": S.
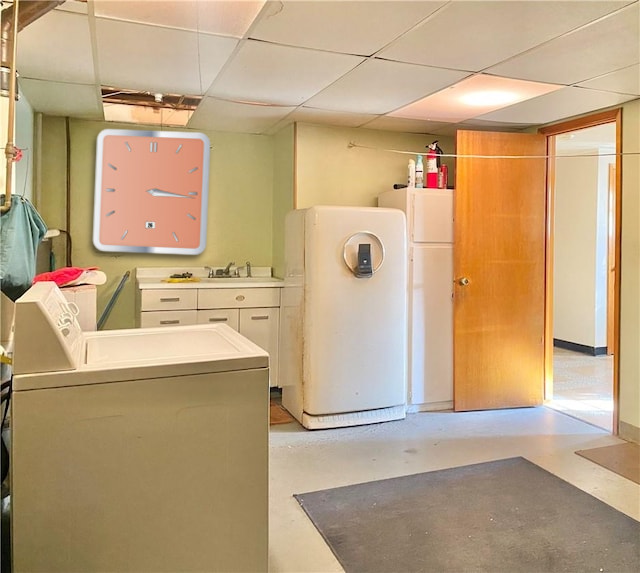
{"hour": 3, "minute": 16}
